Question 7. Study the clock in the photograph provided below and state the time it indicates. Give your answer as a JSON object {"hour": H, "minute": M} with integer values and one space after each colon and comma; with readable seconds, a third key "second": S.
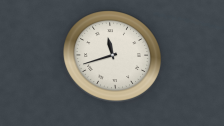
{"hour": 11, "minute": 42}
